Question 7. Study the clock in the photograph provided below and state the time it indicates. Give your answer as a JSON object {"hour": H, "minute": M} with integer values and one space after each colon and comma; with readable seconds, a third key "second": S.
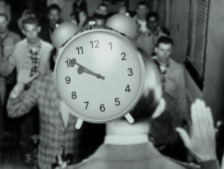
{"hour": 9, "minute": 51}
